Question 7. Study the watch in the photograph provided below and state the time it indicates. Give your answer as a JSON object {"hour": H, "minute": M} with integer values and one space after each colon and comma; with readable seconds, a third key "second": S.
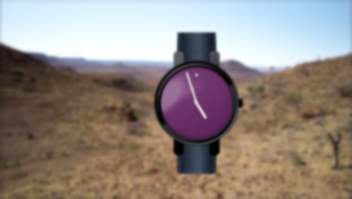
{"hour": 4, "minute": 57}
